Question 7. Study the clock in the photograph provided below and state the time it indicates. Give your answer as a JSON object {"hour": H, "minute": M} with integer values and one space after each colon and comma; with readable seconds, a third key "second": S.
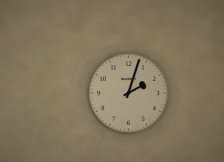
{"hour": 2, "minute": 3}
